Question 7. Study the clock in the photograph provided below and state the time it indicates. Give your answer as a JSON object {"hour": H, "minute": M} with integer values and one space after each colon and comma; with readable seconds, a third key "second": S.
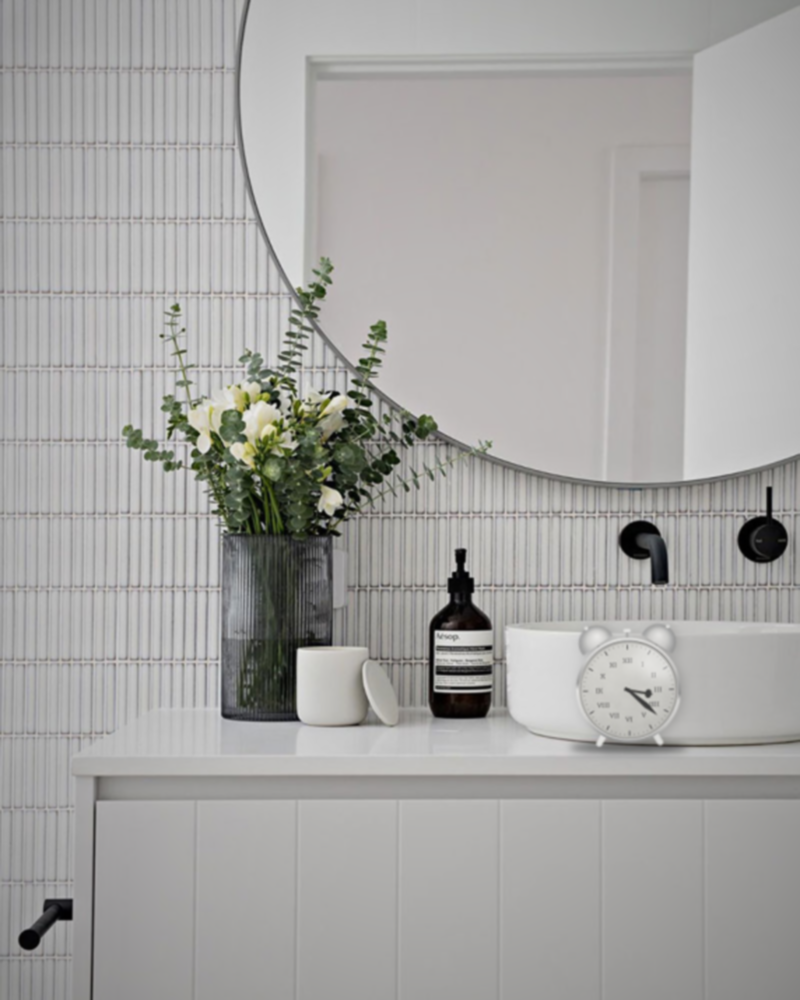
{"hour": 3, "minute": 22}
